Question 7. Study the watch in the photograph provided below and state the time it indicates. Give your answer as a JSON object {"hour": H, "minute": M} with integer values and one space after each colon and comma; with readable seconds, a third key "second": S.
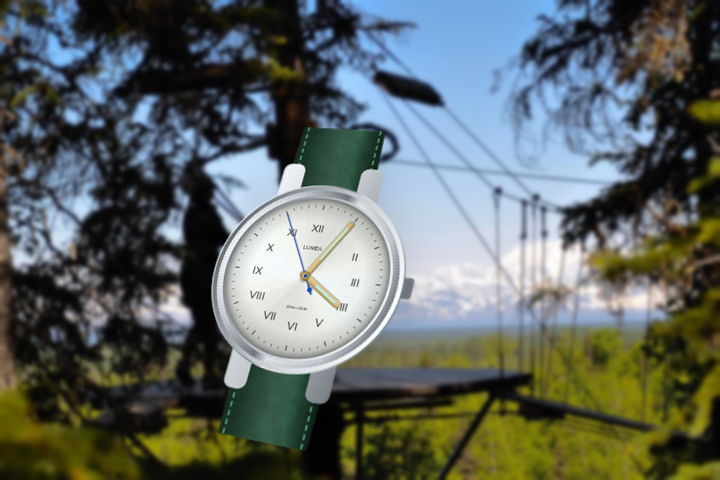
{"hour": 4, "minute": 4, "second": 55}
